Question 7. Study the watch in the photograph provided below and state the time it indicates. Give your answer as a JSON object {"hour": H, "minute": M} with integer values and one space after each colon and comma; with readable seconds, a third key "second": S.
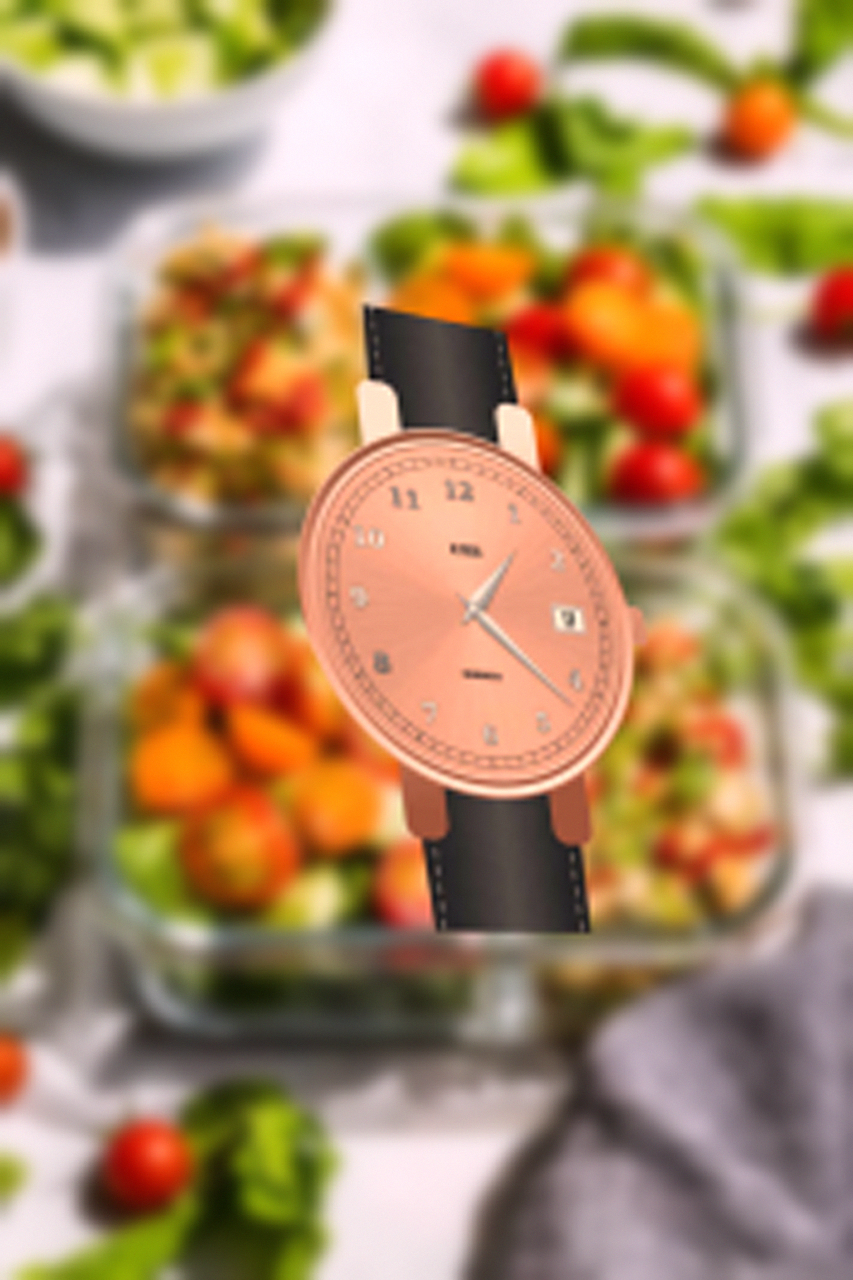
{"hour": 1, "minute": 22}
